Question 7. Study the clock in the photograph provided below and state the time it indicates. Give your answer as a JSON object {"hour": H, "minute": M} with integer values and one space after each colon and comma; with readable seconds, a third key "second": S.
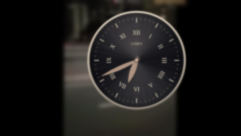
{"hour": 6, "minute": 41}
